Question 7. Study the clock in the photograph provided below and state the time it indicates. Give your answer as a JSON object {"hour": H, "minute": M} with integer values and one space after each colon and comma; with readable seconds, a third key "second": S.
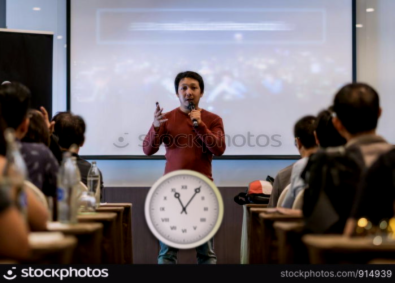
{"hour": 11, "minute": 6}
